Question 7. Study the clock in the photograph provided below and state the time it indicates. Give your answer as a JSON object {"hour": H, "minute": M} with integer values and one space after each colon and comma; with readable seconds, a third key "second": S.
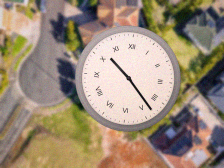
{"hour": 10, "minute": 23}
